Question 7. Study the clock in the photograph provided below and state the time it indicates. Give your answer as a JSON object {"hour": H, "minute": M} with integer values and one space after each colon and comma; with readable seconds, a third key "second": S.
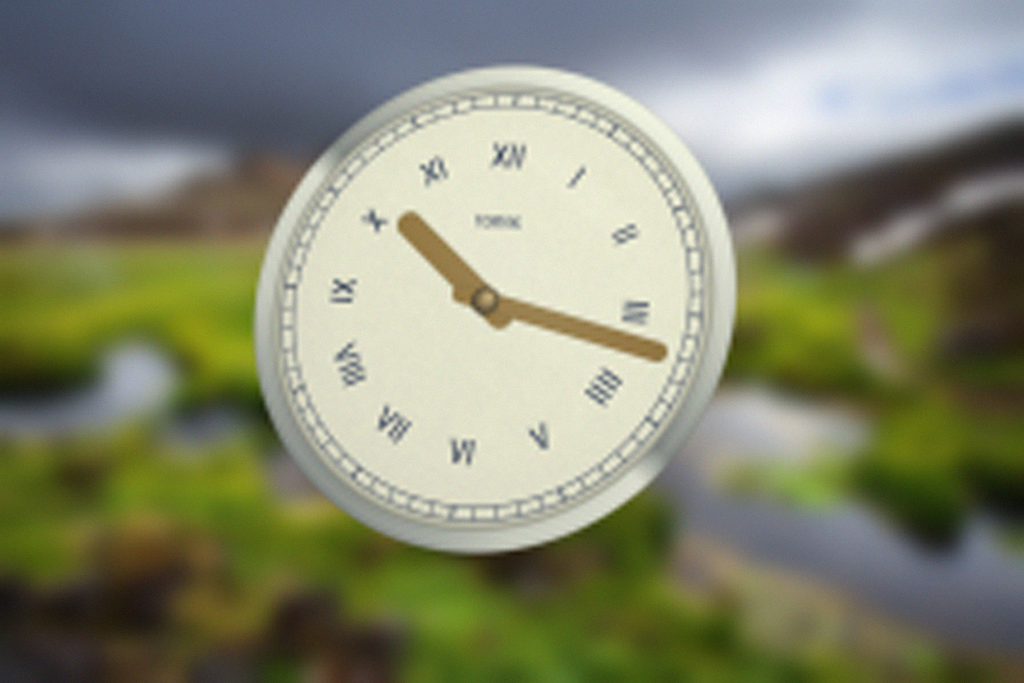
{"hour": 10, "minute": 17}
